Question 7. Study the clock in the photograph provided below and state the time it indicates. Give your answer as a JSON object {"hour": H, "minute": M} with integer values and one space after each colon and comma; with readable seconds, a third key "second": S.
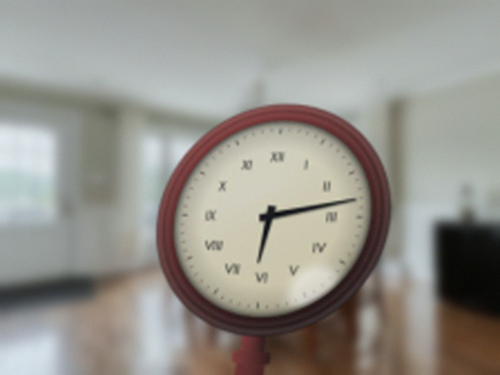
{"hour": 6, "minute": 13}
